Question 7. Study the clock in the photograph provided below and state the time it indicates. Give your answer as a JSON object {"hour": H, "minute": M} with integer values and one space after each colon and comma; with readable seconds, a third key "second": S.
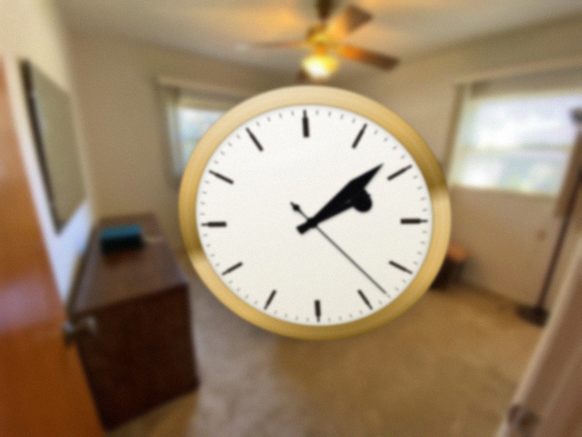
{"hour": 2, "minute": 8, "second": 23}
